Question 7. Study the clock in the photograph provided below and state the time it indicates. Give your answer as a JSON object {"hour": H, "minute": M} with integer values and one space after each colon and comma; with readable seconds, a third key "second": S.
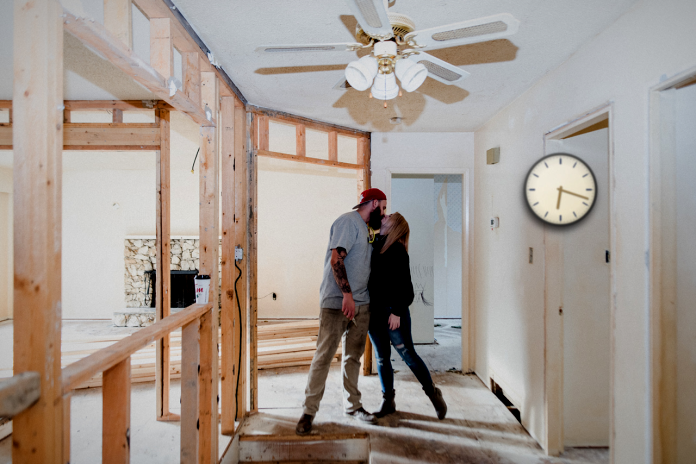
{"hour": 6, "minute": 18}
